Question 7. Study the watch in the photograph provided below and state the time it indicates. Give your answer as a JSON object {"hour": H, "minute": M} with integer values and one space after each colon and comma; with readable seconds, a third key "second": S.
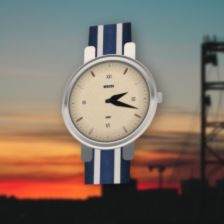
{"hour": 2, "minute": 18}
